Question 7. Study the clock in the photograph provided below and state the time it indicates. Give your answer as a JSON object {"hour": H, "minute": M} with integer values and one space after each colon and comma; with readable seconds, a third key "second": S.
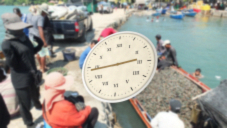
{"hour": 2, "minute": 44}
